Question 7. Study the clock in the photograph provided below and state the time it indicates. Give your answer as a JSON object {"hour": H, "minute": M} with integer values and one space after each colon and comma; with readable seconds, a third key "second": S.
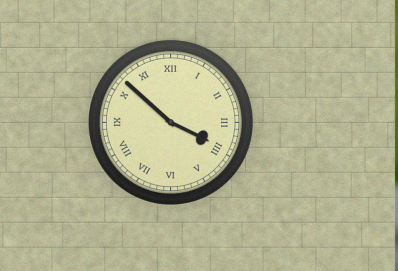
{"hour": 3, "minute": 52}
